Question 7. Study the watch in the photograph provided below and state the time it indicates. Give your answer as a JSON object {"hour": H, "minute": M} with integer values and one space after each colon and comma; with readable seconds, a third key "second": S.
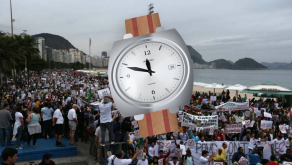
{"hour": 11, "minute": 49}
